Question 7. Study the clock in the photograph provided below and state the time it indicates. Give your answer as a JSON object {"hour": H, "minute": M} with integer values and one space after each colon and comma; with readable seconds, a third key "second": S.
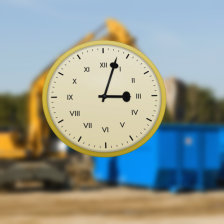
{"hour": 3, "minute": 3}
